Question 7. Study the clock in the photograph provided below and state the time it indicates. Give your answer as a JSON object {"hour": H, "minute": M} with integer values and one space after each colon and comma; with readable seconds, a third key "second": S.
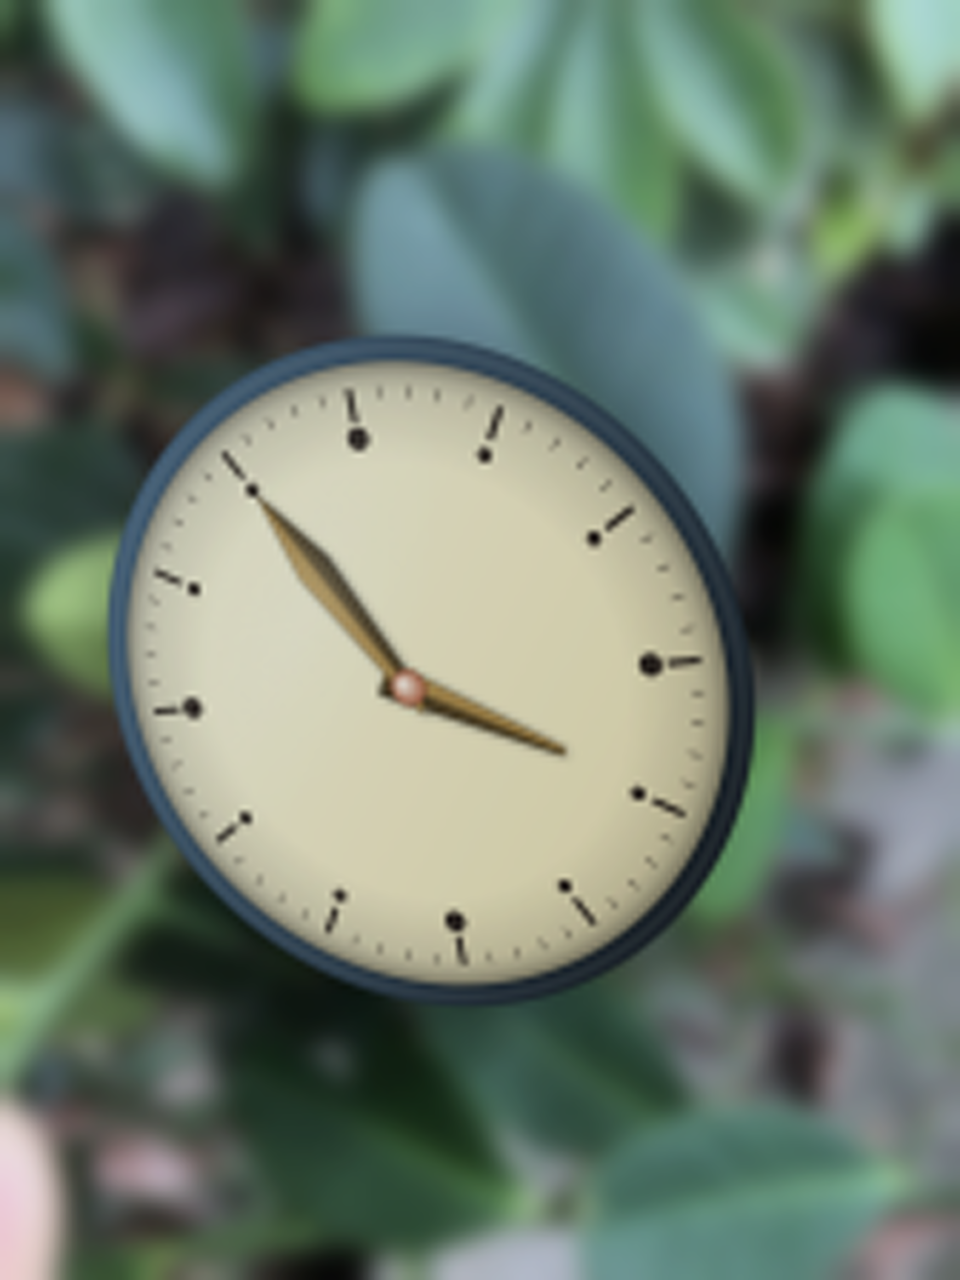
{"hour": 3, "minute": 55}
